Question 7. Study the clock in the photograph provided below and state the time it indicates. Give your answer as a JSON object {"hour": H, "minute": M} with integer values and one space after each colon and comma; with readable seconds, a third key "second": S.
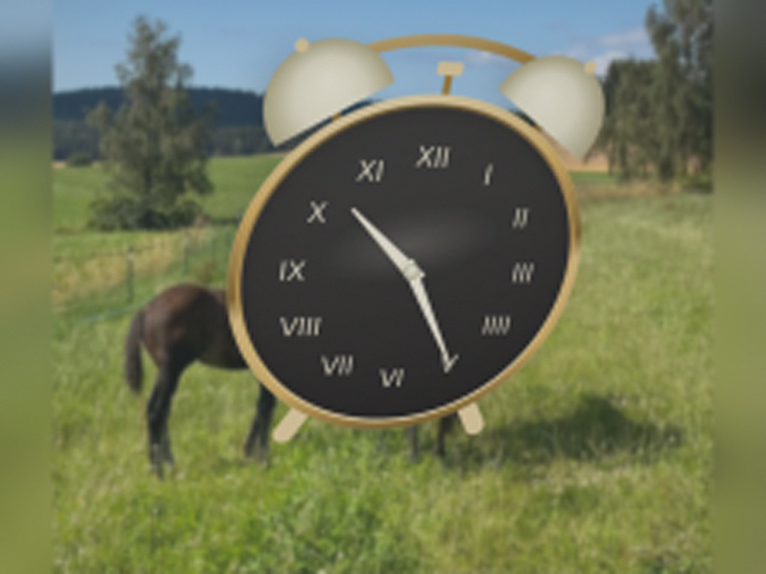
{"hour": 10, "minute": 25}
